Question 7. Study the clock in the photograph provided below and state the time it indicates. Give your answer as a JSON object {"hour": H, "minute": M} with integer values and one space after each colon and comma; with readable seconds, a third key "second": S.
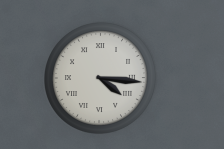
{"hour": 4, "minute": 16}
